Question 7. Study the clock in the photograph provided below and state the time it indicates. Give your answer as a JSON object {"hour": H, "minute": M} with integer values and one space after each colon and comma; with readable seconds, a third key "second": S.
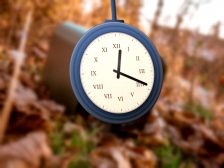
{"hour": 12, "minute": 19}
